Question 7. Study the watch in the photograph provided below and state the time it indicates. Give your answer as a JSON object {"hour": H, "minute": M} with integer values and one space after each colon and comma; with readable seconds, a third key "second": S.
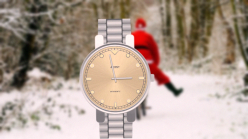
{"hour": 2, "minute": 58}
